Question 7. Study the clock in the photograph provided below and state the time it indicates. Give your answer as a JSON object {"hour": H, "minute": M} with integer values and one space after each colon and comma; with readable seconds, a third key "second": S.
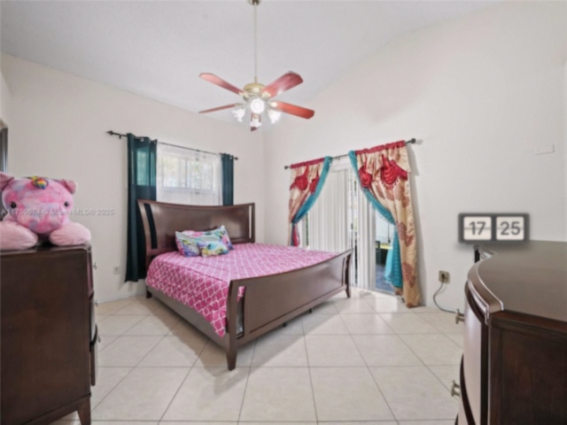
{"hour": 17, "minute": 25}
